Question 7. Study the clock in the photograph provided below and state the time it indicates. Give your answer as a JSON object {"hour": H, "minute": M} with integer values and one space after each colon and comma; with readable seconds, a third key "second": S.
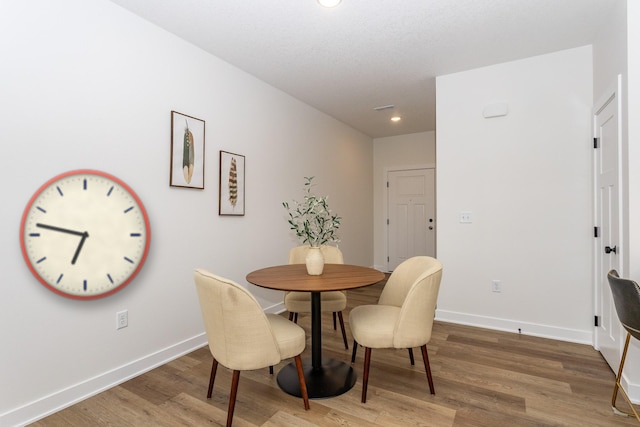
{"hour": 6, "minute": 47}
